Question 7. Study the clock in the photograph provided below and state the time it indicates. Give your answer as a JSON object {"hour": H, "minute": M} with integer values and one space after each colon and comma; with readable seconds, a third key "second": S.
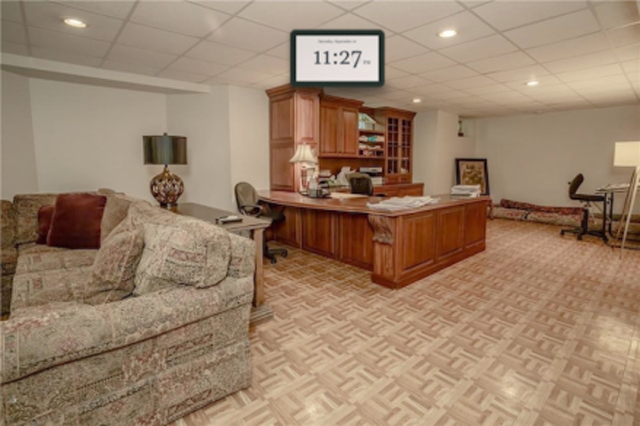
{"hour": 11, "minute": 27}
